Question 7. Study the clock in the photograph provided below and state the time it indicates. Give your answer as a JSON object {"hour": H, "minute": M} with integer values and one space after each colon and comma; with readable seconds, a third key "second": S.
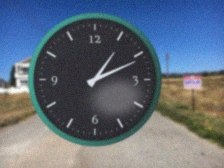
{"hour": 1, "minute": 11}
